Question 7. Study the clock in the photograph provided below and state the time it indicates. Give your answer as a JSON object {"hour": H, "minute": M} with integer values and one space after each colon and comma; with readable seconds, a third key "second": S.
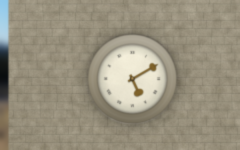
{"hour": 5, "minute": 10}
